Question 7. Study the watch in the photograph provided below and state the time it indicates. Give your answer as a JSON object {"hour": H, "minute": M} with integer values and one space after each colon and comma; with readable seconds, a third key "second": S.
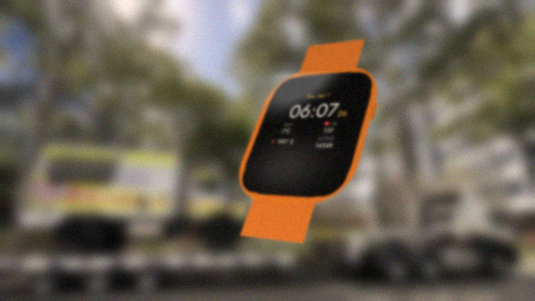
{"hour": 6, "minute": 7}
